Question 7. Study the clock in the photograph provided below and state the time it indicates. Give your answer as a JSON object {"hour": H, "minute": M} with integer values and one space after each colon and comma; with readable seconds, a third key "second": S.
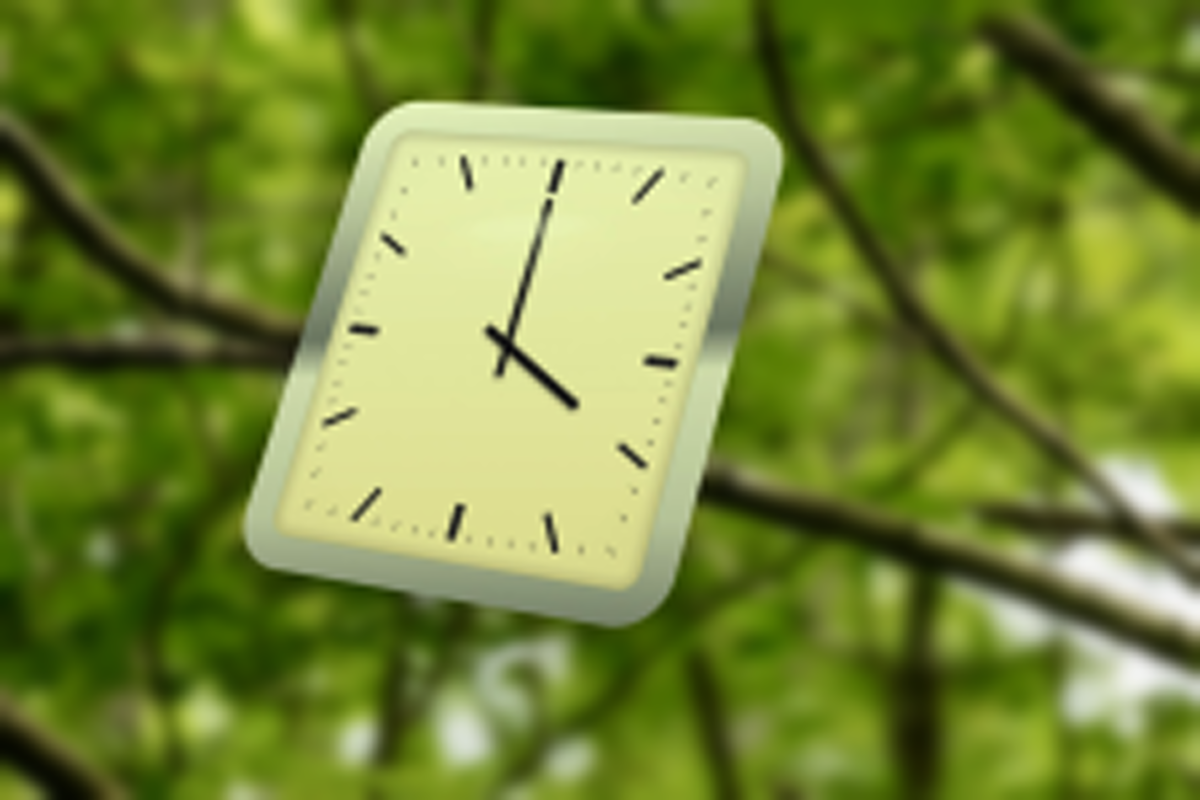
{"hour": 4, "minute": 0}
